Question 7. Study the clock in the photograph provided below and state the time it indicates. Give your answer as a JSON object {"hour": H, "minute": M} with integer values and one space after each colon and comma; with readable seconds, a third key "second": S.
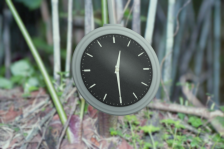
{"hour": 12, "minute": 30}
